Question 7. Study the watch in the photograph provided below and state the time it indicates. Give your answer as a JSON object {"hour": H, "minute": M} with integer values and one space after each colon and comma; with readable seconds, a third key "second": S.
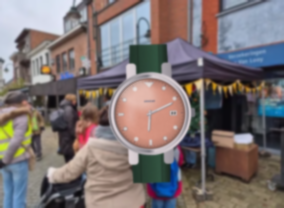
{"hour": 6, "minute": 11}
